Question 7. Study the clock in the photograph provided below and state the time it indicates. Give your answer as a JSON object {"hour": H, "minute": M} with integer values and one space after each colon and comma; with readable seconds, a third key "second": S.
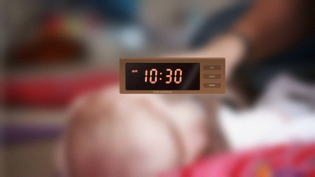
{"hour": 10, "minute": 30}
